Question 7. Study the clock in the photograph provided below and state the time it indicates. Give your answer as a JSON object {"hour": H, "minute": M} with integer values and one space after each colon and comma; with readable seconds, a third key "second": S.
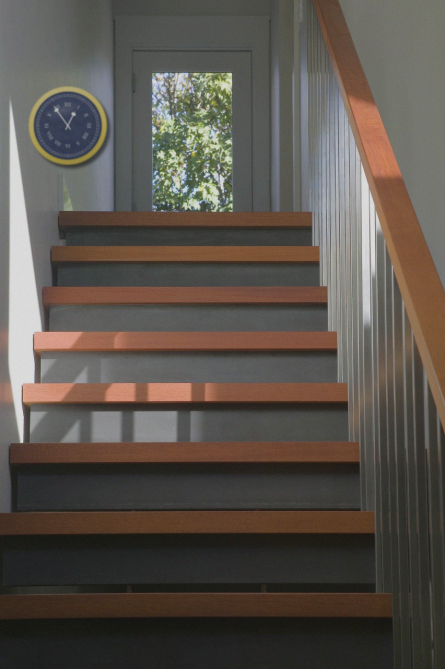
{"hour": 12, "minute": 54}
